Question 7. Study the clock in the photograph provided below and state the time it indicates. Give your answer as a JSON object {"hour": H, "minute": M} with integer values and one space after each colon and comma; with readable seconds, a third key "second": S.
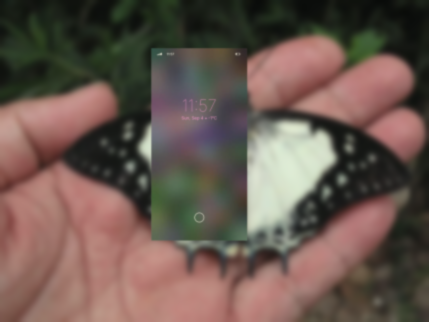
{"hour": 11, "minute": 57}
